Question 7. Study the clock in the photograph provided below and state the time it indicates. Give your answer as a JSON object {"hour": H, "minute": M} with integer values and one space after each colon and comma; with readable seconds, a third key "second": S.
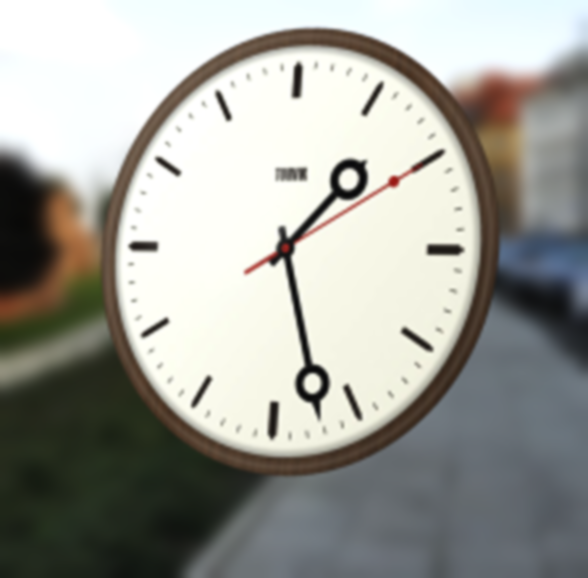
{"hour": 1, "minute": 27, "second": 10}
